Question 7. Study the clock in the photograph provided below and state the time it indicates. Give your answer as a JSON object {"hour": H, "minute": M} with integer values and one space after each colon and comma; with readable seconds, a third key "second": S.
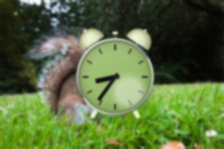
{"hour": 8, "minute": 36}
